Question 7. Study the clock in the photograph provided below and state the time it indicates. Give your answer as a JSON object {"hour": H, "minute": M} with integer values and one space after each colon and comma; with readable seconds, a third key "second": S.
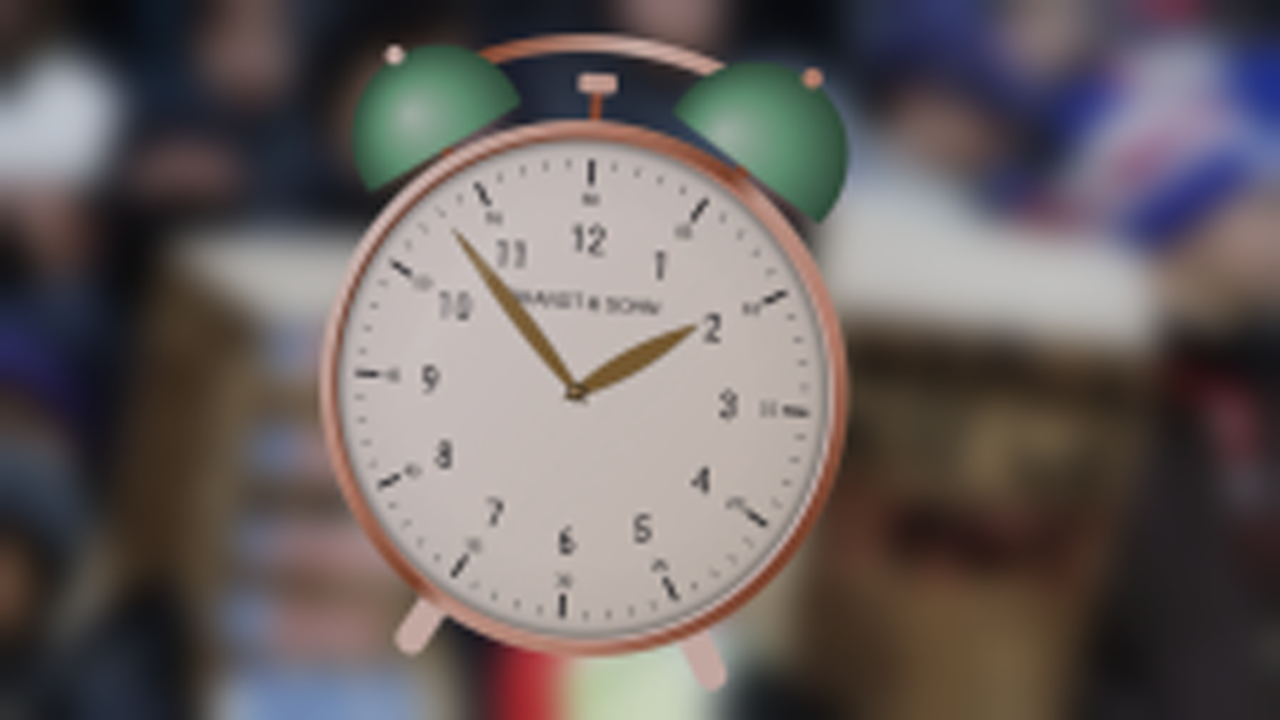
{"hour": 1, "minute": 53}
